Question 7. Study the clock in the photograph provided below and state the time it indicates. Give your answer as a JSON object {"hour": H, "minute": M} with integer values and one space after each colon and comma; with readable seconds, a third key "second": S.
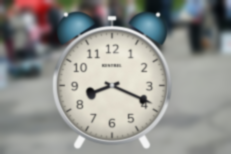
{"hour": 8, "minute": 19}
